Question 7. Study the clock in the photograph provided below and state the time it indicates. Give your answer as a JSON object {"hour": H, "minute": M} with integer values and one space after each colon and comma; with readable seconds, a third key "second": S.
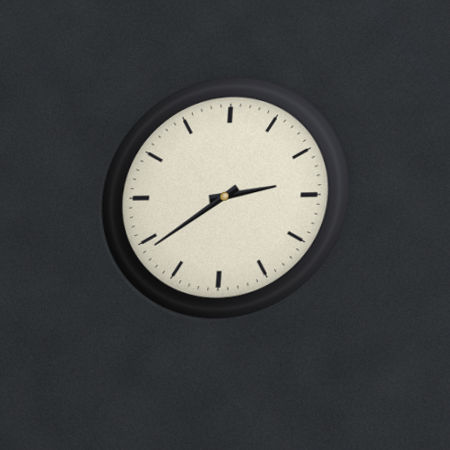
{"hour": 2, "minute": 39}
